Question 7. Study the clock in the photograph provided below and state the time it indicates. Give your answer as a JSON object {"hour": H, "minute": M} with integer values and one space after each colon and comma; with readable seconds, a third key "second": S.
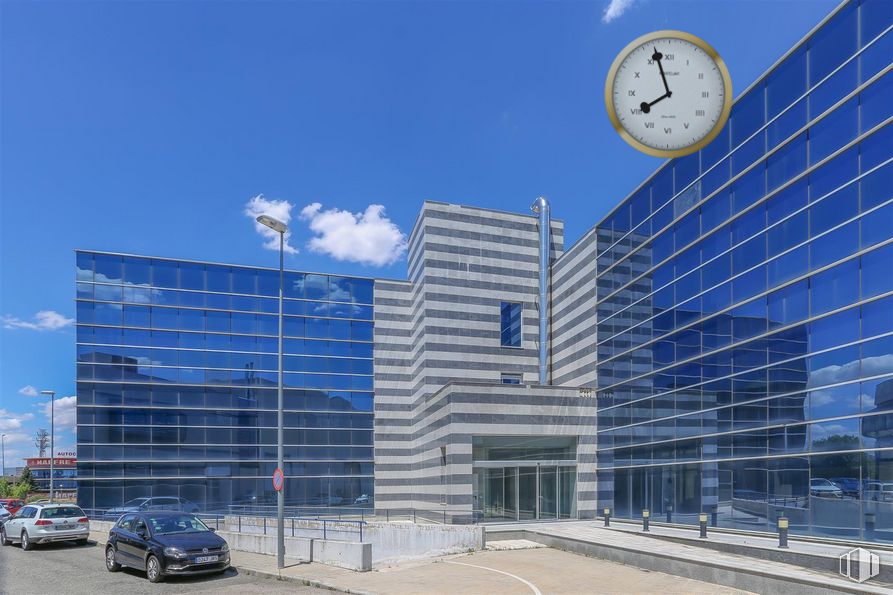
{"hour": 7, "minute": 57}
